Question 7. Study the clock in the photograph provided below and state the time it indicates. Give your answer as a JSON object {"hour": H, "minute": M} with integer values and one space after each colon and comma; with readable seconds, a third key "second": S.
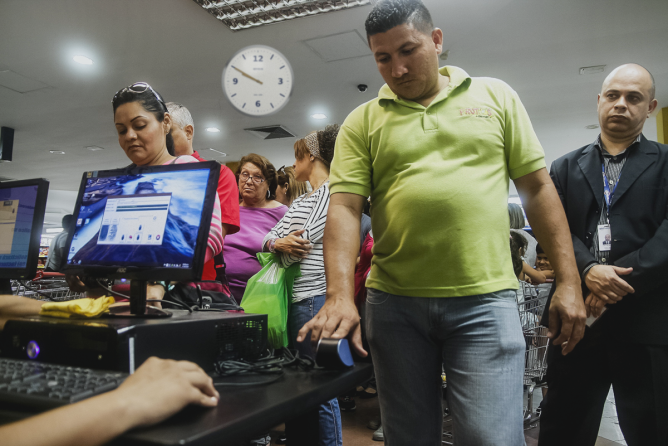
{"hour": 9, "minute": 50}
